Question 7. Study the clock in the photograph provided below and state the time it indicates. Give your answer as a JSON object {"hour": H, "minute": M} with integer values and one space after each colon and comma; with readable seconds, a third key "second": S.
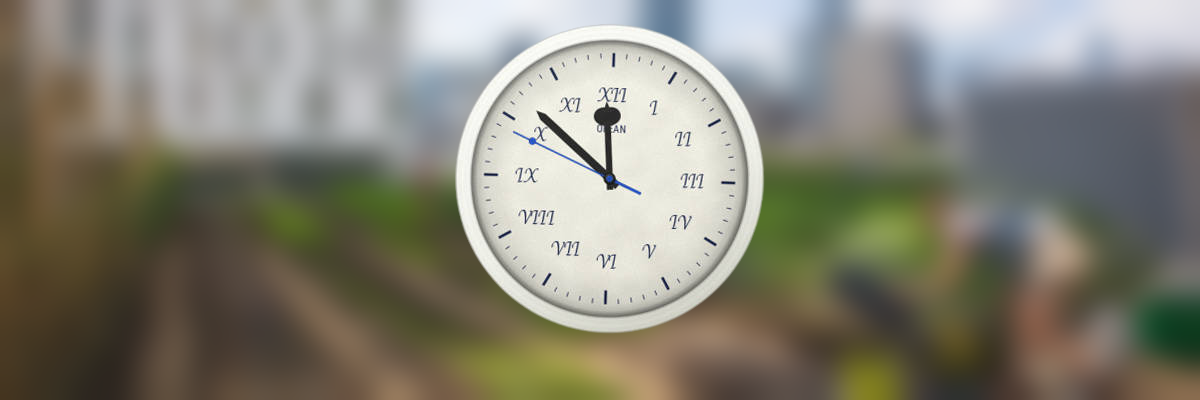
{"hour": 11, "minute": 51, "second": 49}
